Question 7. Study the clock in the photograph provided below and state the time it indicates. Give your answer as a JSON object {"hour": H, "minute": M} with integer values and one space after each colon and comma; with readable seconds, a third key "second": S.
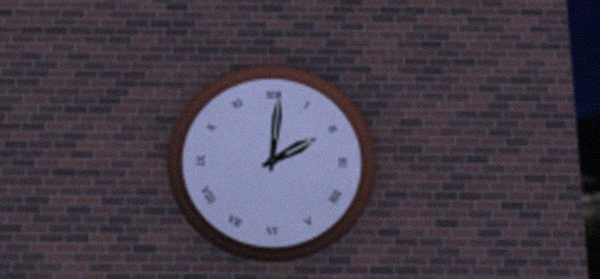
{"hour": 2, "minute": 1}
